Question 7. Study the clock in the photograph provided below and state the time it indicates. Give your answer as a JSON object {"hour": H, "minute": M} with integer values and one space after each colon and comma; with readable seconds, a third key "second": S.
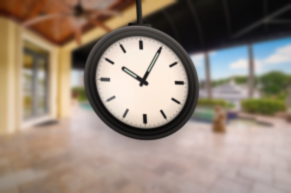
{"hour": 10, "minute": 5}
